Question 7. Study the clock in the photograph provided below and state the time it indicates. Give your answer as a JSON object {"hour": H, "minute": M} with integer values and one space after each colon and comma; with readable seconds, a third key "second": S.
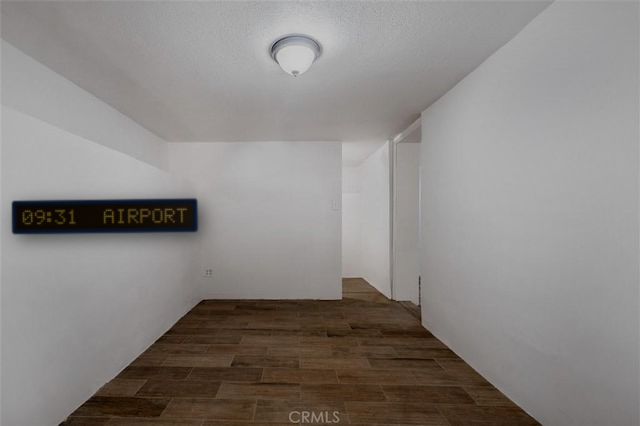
{"hour": 9, "minute": 31}
